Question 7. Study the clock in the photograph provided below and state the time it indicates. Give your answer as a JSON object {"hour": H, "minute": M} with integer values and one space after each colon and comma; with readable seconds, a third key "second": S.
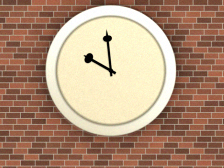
{"hour": 9, "minute": 59}
